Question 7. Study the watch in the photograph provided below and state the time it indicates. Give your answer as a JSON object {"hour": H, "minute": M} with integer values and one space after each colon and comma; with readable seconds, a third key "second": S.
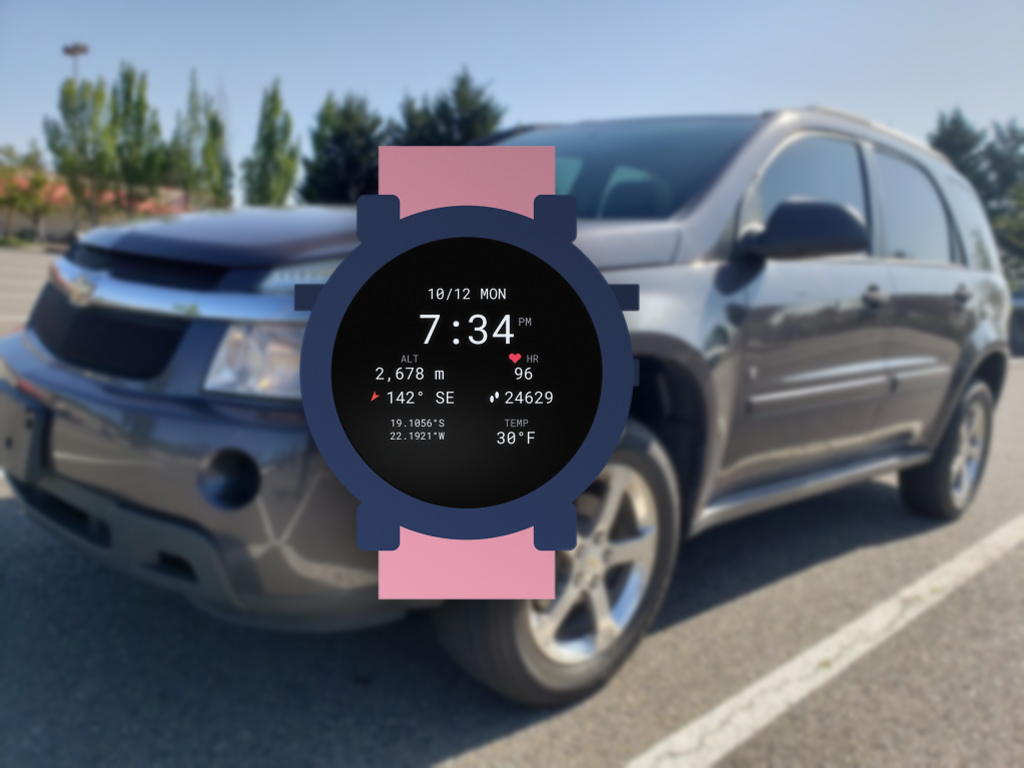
{"hour": 7, "minute": 34}
